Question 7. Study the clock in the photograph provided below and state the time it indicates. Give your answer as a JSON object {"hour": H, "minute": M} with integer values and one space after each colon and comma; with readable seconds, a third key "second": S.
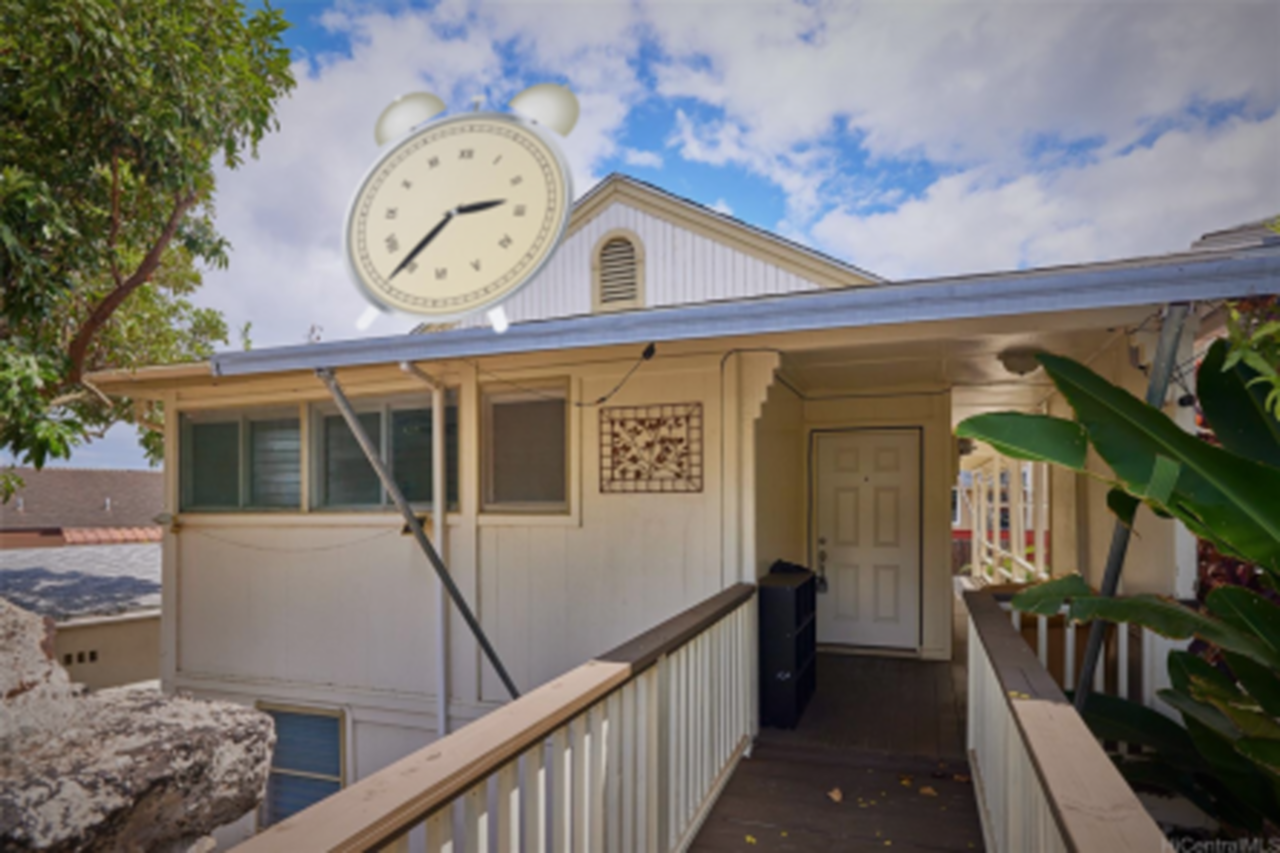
{"hour": 2, "minute": 36}
